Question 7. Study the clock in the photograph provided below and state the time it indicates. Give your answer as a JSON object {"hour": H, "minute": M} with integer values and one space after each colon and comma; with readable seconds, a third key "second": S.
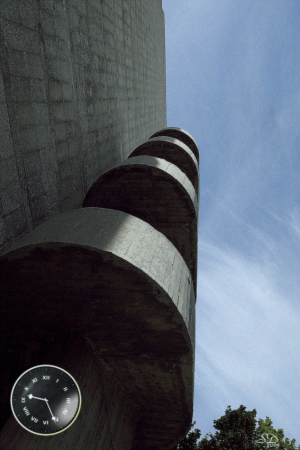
{"hour": 9, "minute": 26}
